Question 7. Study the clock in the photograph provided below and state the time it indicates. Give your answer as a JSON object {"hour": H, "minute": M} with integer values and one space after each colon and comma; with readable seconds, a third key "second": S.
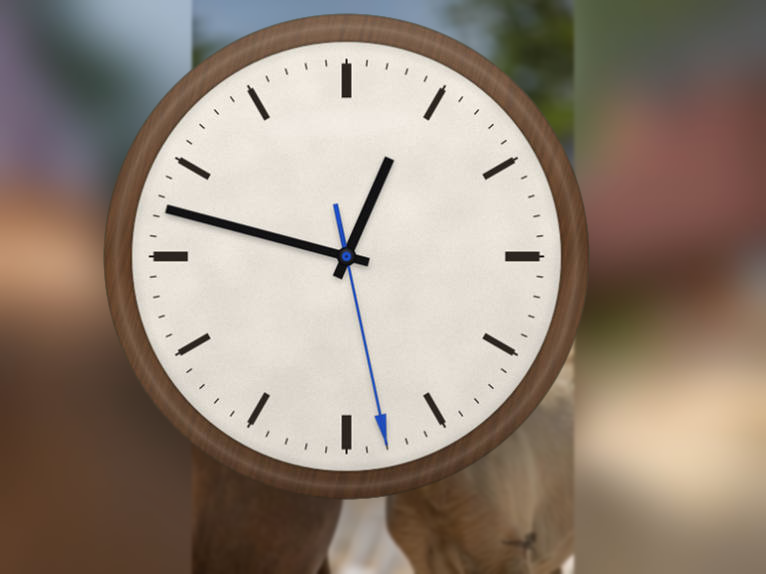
{"hour": 12, "minute": 47, "second": 28}
